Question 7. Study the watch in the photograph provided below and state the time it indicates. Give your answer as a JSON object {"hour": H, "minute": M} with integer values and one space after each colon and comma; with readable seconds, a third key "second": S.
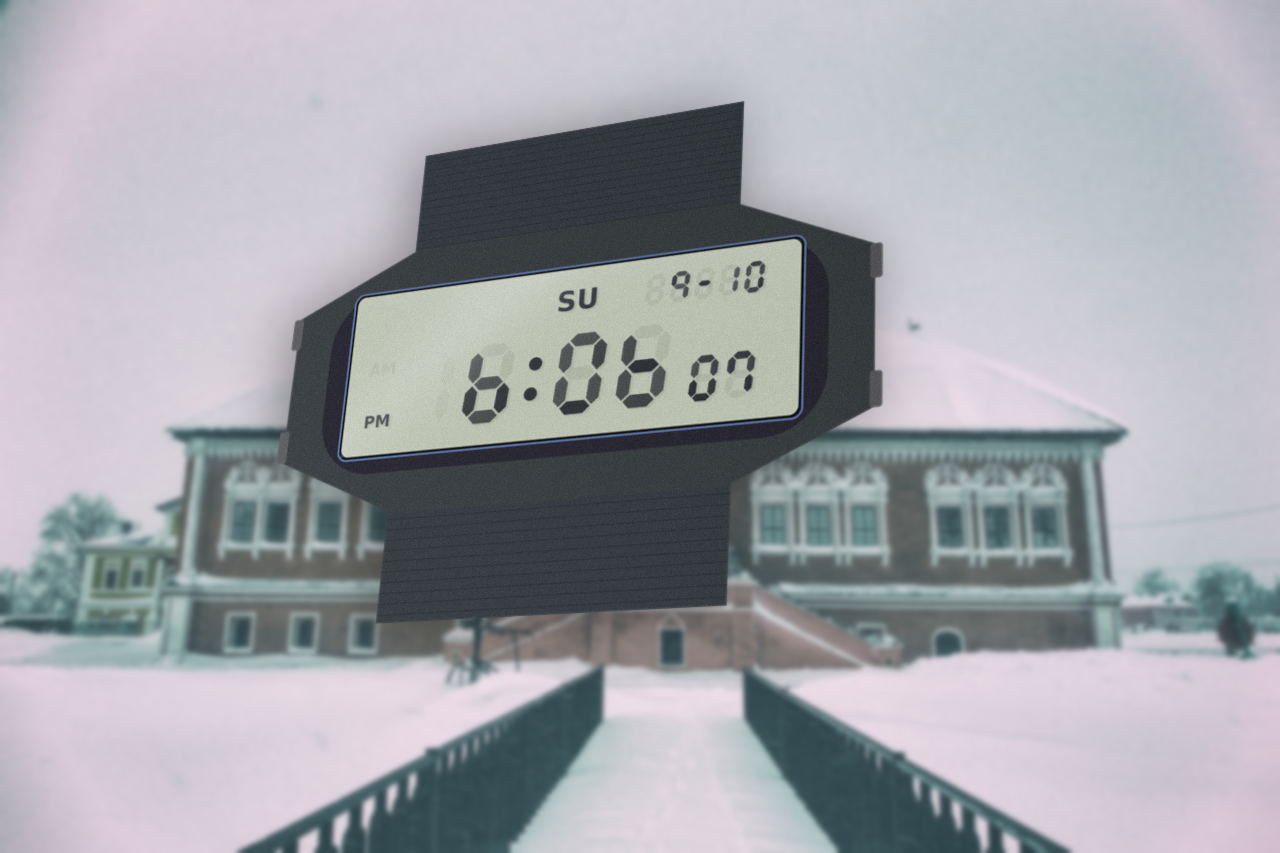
{"hour": 6, "minute": 6, "second": 7}
